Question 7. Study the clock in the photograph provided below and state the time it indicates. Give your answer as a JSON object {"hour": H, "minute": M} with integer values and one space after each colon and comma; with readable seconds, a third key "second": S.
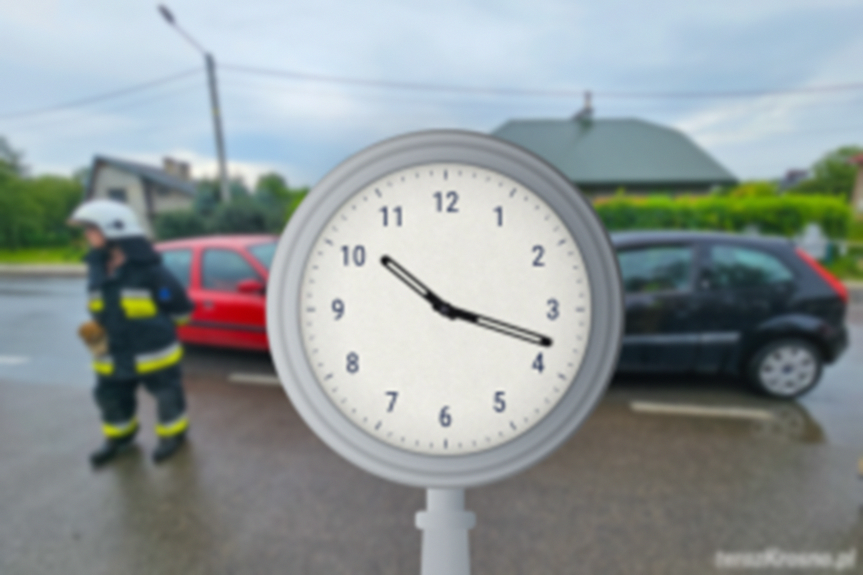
{"hour": 10, "minute": 18}
